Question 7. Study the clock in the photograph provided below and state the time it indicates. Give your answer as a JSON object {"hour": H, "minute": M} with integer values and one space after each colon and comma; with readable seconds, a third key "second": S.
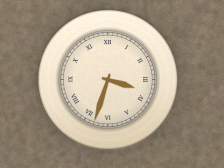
{"hour": 3, "minute": 33}
